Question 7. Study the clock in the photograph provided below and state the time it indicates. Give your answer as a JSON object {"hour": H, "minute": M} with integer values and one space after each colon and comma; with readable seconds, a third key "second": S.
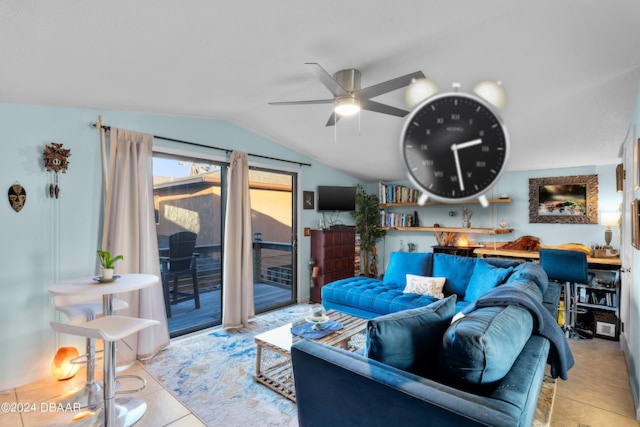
{"hour": 2, "minute": 28}
